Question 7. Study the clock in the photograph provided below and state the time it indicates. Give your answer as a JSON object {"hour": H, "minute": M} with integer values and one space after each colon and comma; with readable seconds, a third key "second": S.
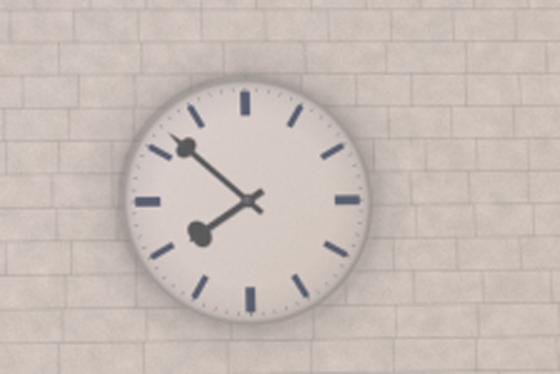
{"hour": 7, "minute": 52}
